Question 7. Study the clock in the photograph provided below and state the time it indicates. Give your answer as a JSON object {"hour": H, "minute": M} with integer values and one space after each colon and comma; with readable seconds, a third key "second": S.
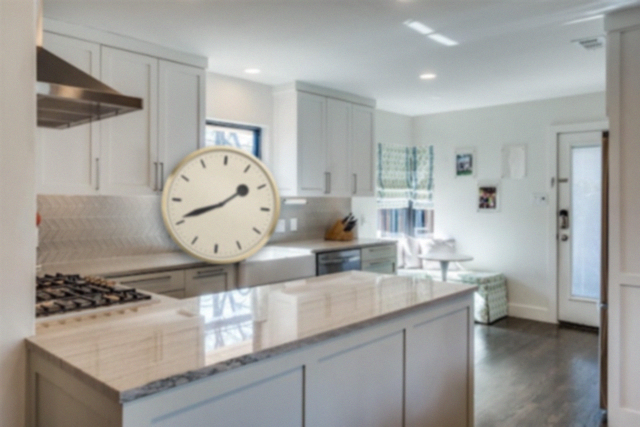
{"hour": 1, "minute": 41}
